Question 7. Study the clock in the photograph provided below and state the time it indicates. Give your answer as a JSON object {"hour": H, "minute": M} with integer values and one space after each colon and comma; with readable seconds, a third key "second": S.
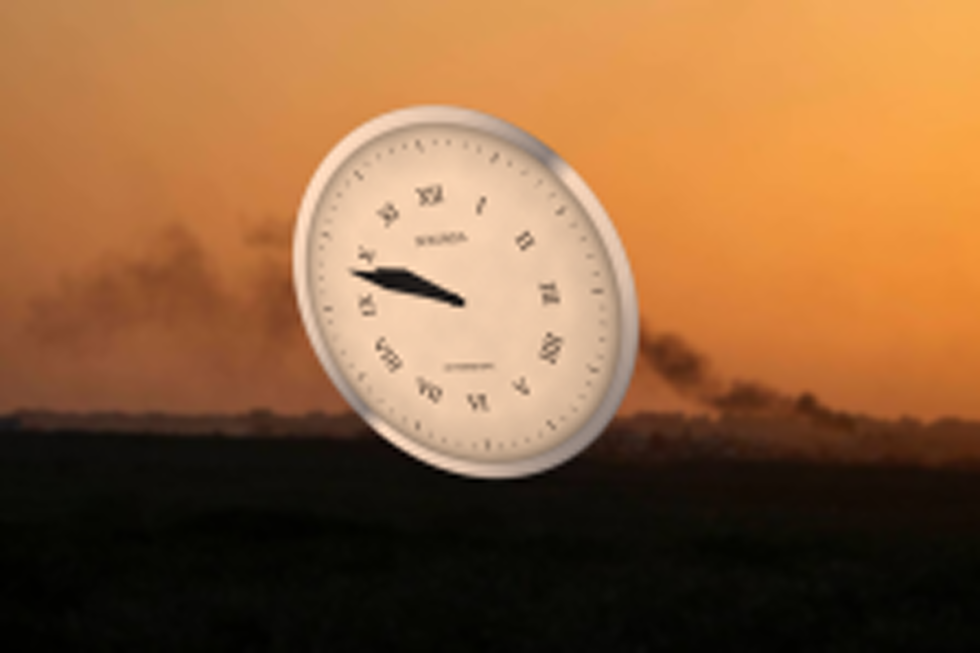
{"hour": 9, "minute": 48}
